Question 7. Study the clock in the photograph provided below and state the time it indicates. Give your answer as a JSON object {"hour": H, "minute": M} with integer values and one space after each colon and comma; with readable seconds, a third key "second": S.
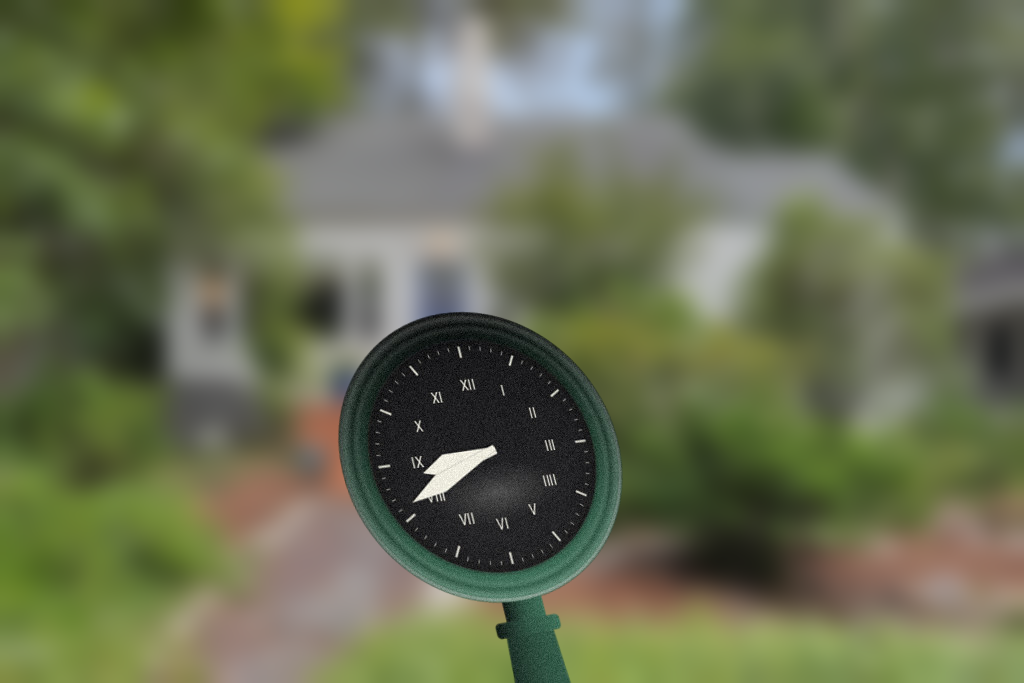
{"hour": 8, "minute": 41}
